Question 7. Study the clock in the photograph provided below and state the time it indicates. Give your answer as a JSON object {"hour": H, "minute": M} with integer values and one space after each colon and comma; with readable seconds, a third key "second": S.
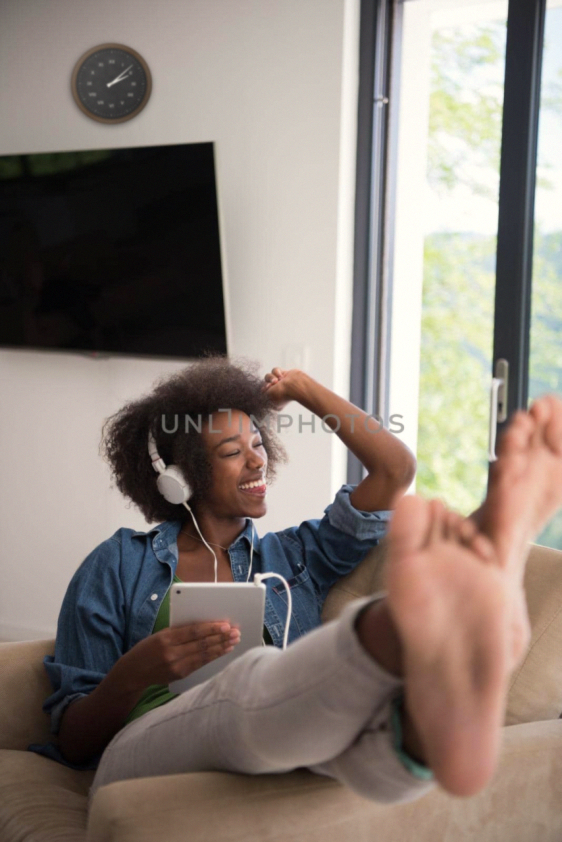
{"hour": 2, "minute": 8}
